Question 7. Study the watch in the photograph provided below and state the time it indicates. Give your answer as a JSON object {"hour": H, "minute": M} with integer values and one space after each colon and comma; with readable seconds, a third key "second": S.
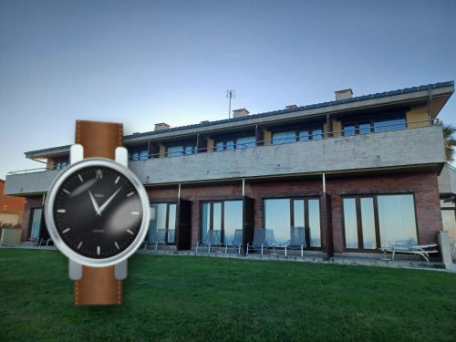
{"hour": 11, "minute": 7}
